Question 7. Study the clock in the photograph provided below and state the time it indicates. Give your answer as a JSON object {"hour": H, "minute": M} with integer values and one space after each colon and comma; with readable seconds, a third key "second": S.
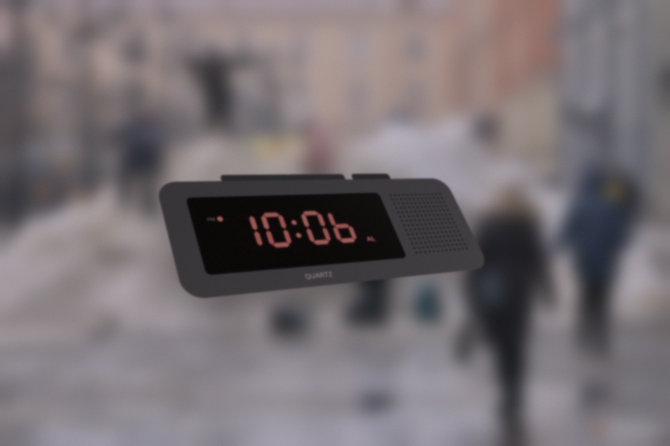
{"hour": 10, "minute": 6}
